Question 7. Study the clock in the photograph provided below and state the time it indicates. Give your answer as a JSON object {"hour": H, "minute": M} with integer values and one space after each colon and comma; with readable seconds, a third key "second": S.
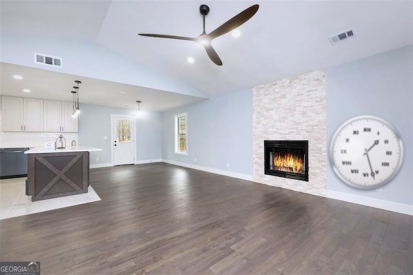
{"hour": 1, "minute": 27}
